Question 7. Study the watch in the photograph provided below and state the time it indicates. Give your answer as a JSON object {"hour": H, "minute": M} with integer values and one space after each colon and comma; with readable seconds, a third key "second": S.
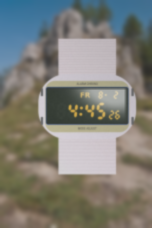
{"hour": 4, "minute": 45}
